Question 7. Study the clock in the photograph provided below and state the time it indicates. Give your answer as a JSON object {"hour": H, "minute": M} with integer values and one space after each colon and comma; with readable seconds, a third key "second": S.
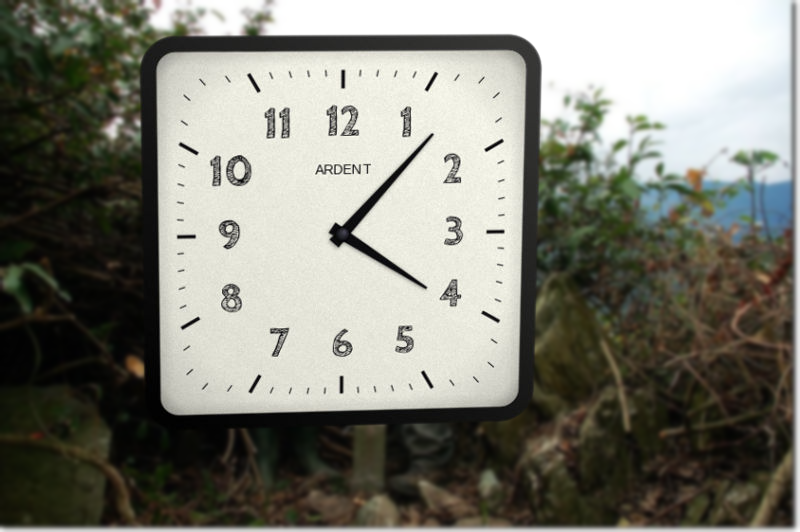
{"hour": 4, "minute": 7}
